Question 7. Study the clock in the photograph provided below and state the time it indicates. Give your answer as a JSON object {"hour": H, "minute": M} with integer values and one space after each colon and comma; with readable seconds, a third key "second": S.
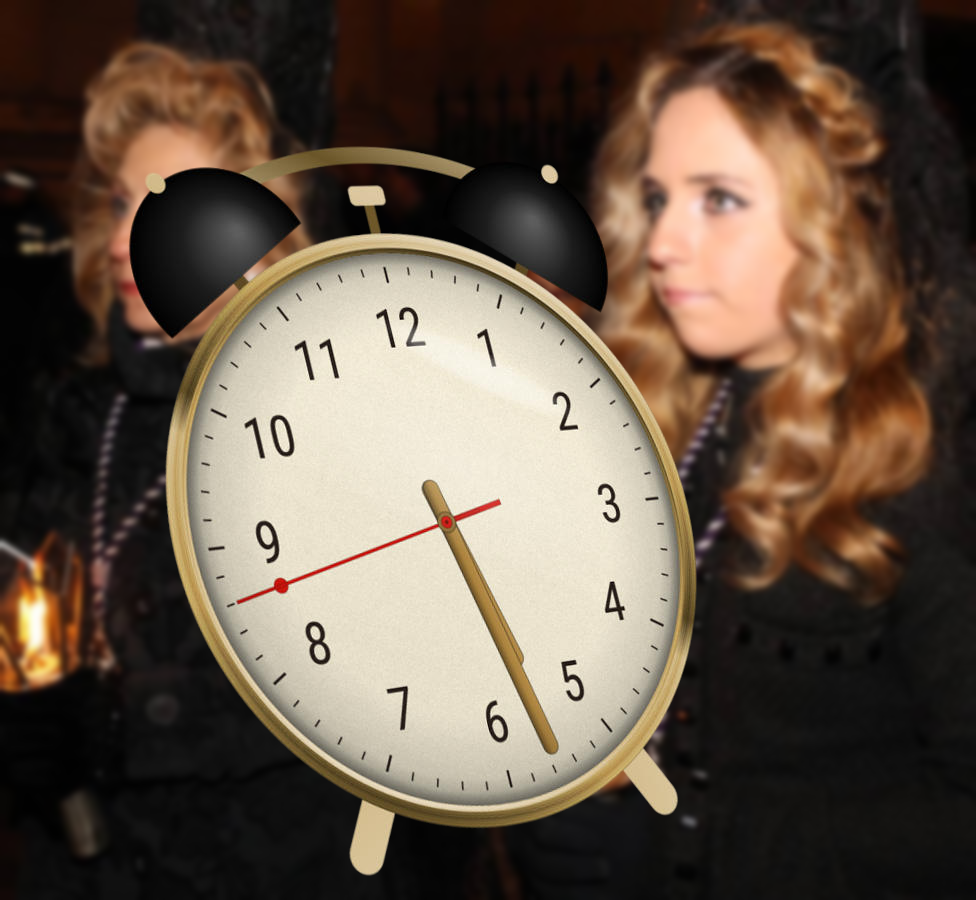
{"hour": 5, "minute": 27, "second": 43}
